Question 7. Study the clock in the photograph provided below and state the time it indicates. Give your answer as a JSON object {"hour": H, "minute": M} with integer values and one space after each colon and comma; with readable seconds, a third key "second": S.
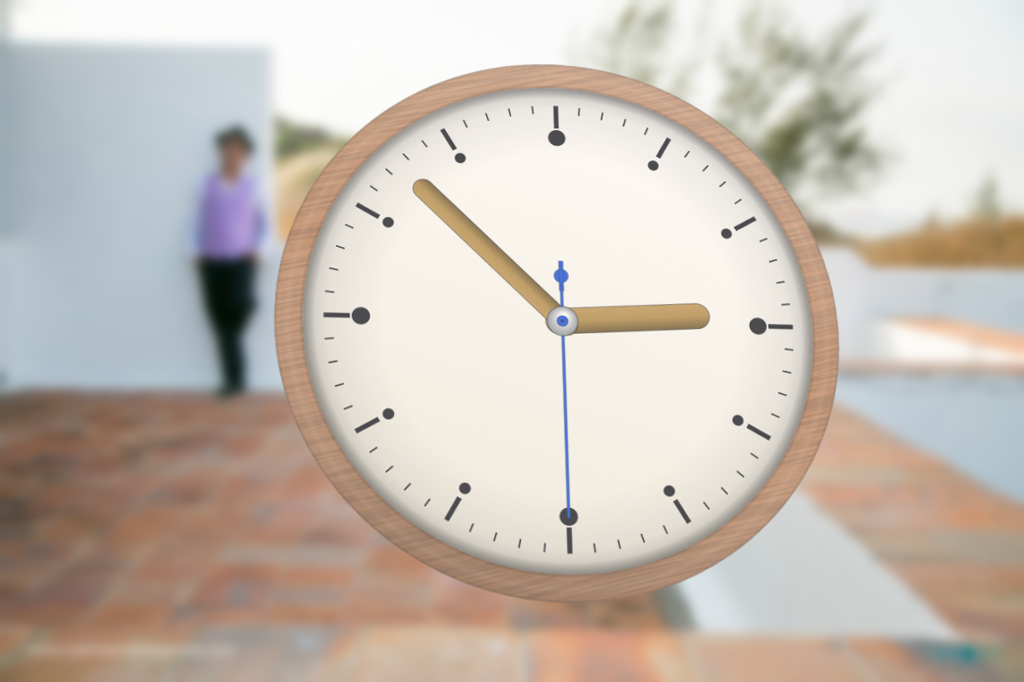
{"hour": 2, "minute": 52, "second": 30}
